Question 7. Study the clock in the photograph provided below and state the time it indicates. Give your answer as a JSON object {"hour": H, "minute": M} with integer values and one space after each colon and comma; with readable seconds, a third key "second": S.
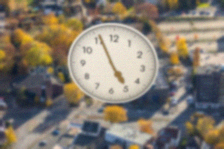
{"hour": 4, "minute": 56}
